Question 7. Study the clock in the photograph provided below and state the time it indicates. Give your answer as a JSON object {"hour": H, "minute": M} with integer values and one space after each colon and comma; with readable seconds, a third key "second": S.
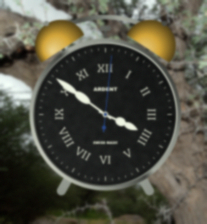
{"hour": 3, "minute": 51, "second": 1}
